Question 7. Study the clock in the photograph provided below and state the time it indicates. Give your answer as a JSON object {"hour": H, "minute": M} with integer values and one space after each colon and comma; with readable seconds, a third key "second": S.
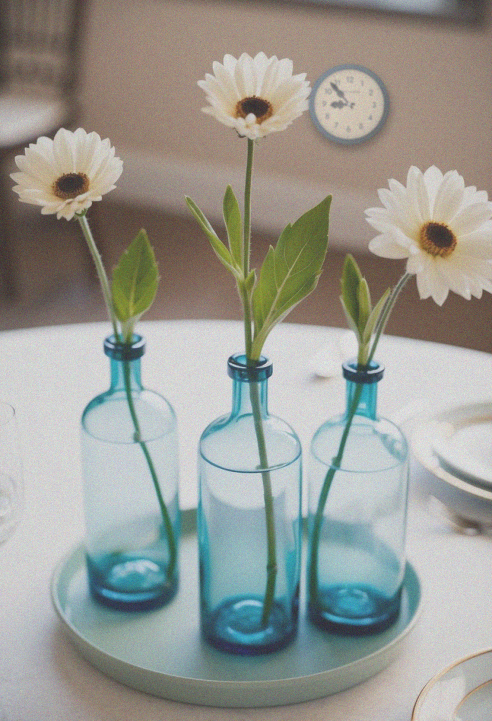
{"hour": 8, "minute": 53}
